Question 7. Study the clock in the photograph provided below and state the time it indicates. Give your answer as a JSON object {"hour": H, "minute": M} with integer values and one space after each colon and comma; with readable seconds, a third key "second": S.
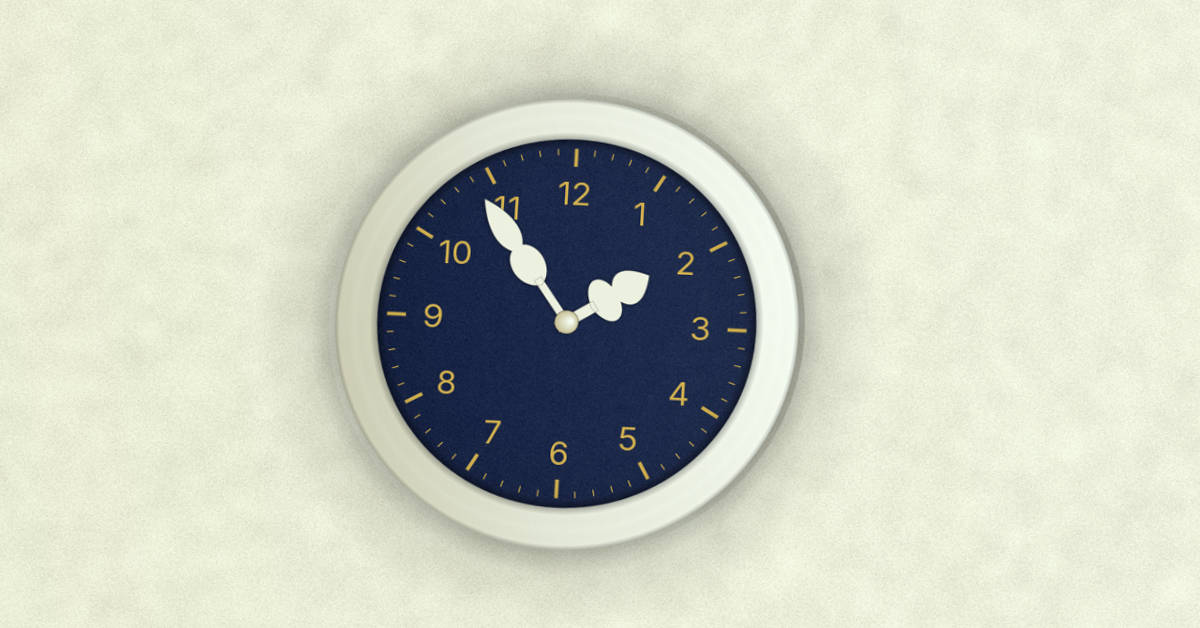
{"hour": 1, "minute": 54}
